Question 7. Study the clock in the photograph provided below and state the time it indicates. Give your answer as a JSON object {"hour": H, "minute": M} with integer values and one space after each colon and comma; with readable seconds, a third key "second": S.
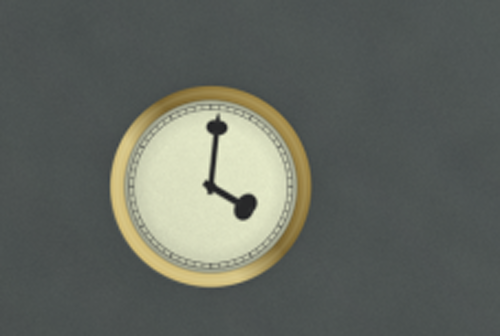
{"hour": 4, "minute": 1}
